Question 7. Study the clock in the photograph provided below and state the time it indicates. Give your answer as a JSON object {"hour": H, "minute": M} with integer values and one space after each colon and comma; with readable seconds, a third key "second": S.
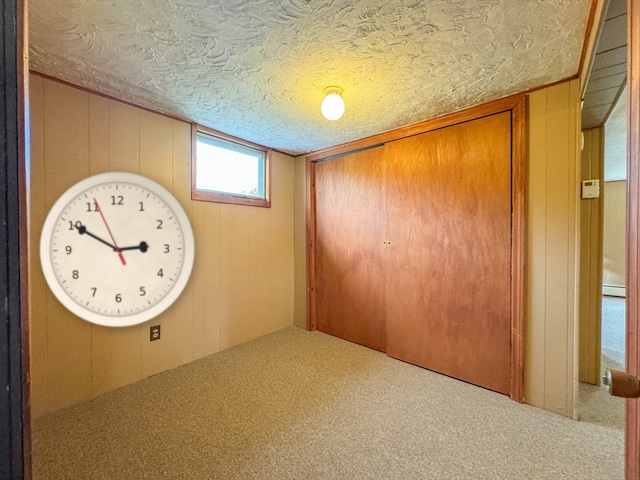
{"hour": 2, "minute": 49, "second": 56}
